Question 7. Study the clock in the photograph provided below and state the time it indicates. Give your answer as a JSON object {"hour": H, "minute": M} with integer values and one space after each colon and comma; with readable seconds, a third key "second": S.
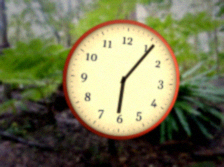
{"hour": 6, "minute": 6}
